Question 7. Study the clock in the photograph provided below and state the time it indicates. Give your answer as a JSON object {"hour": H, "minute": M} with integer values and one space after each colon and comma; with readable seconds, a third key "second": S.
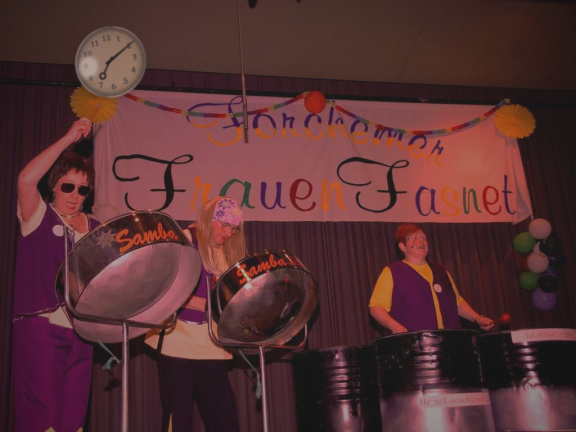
{"hour": 7, "minute": 10}
